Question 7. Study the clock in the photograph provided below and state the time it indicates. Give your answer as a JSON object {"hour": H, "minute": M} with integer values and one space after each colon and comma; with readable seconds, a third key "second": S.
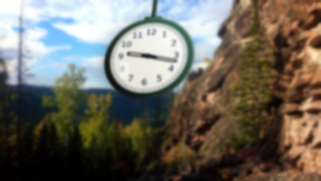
{"hour": 9, "minute": 17}
